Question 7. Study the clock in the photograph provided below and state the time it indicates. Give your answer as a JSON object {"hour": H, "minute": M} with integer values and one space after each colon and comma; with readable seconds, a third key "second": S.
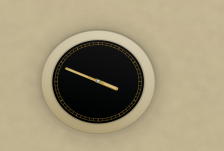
{"hour": 3, "minute": 49}
